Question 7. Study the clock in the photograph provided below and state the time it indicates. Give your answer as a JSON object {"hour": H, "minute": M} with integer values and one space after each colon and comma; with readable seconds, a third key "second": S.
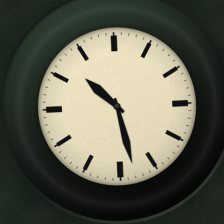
{"hour": 10, "minute": 28}
